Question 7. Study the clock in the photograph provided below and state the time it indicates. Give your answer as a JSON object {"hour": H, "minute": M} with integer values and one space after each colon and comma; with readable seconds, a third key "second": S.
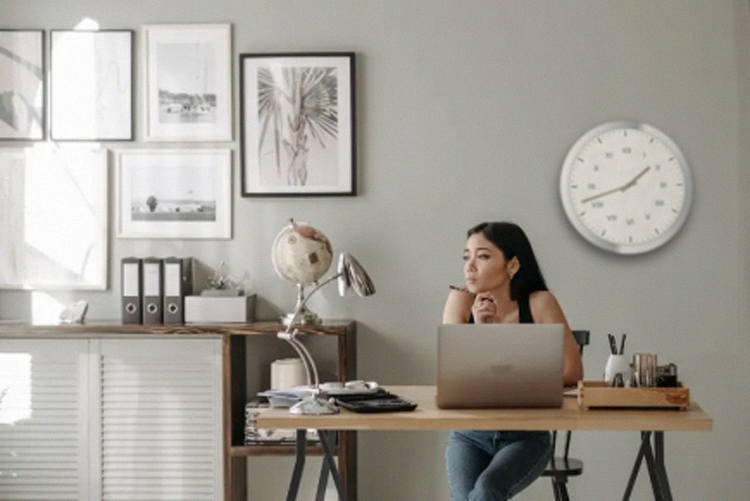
{"hour": 1, "minute": 42}
